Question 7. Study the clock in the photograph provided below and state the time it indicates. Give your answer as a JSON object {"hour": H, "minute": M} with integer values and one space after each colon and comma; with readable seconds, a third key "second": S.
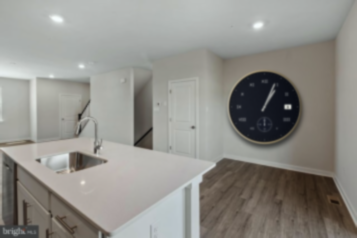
{"hour": 1, "minute": 4}
